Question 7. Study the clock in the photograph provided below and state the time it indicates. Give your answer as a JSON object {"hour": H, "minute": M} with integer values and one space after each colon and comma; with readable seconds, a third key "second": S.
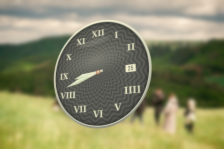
{"hour": 8, "minute": 42}
